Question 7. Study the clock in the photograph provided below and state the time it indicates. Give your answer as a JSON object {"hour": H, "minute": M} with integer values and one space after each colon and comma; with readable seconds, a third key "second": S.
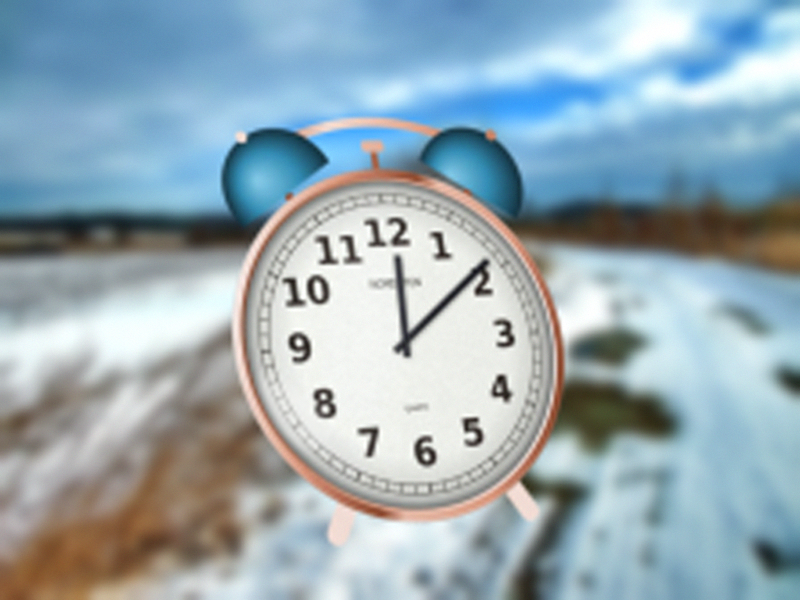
{"hour": 12, "minute": 9}
